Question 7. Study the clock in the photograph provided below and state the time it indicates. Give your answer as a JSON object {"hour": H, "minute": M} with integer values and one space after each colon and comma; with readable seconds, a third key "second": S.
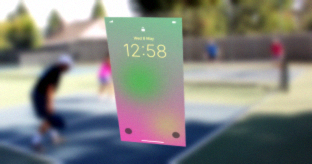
{"hour": 12, "minute": 58}
